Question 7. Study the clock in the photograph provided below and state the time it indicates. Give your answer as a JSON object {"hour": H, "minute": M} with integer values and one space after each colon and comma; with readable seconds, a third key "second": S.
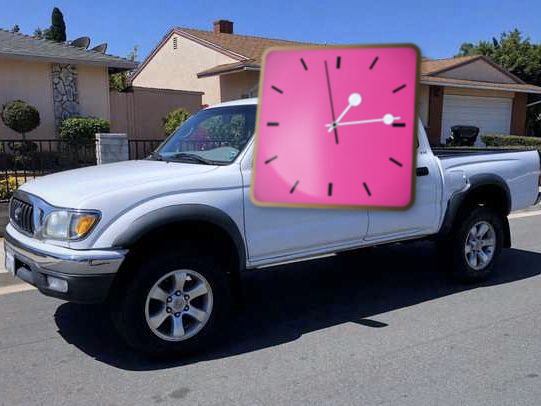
{"hour": 1, "minute": 13, "second": 58}
